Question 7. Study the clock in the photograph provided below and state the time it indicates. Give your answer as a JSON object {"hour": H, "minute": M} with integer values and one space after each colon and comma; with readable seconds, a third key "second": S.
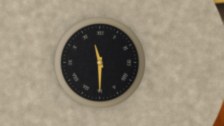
{"hour": 11, "minute": 30}
